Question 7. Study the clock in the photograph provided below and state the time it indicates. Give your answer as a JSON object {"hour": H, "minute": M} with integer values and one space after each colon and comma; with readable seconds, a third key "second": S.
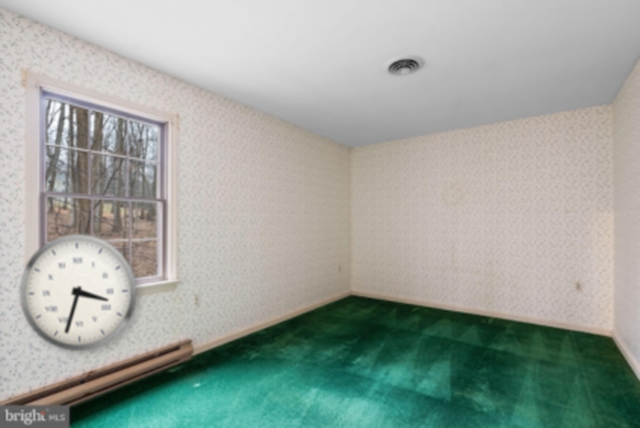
{"hour": 3, "minute": 33}
